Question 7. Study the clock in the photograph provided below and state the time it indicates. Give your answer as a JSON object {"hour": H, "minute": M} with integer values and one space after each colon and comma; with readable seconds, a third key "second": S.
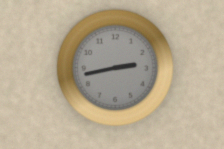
{"hour": 2, "minute": 43}
